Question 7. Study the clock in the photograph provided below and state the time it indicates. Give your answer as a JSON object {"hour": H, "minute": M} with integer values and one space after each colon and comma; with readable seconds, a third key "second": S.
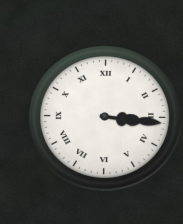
{"hour": 3, "minute": 16}
